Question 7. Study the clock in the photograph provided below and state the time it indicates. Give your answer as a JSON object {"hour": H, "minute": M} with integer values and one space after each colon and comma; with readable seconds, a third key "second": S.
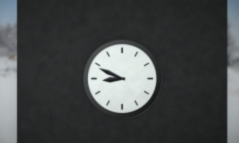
{"hour": 8, "minute": 49}
